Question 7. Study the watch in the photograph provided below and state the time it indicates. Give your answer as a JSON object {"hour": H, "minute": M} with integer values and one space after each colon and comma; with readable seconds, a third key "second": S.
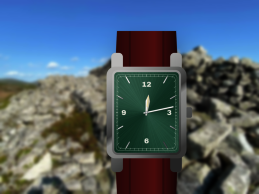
{"hour": 12, "minute": 13}
